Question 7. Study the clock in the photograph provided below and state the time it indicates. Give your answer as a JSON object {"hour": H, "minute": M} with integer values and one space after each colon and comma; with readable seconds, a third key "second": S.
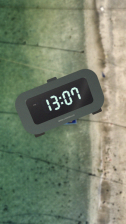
{"hour": 13, "minute": 7}
